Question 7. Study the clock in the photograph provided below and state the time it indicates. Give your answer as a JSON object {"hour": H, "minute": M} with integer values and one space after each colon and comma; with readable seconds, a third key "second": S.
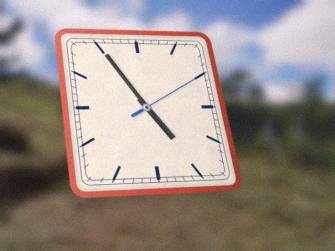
{"hour": 4, "minute": 55, "second": 10}
